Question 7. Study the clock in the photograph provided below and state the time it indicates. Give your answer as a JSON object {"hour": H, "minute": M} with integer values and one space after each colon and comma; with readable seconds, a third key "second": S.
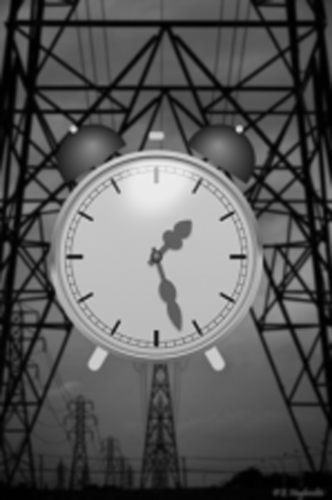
{"hour": 1, "minute": 27}
